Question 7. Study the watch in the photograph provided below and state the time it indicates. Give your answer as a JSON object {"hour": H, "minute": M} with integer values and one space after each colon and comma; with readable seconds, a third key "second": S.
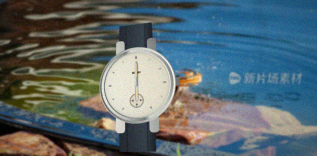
{"hour": 6, "minute": 0}
